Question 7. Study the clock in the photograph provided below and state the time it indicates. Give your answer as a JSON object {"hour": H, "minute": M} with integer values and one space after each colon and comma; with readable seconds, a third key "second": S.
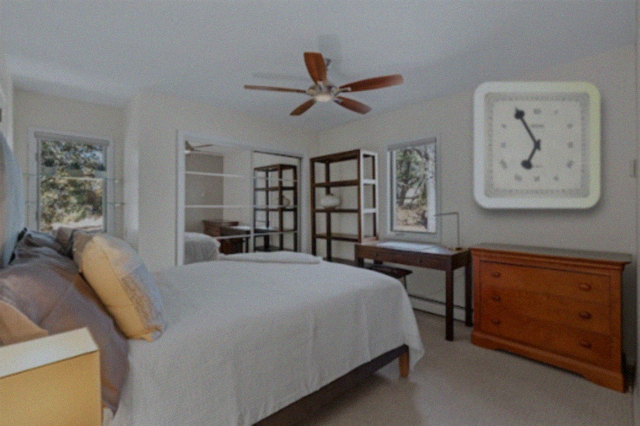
{"hour": 6, "minute": 55}
